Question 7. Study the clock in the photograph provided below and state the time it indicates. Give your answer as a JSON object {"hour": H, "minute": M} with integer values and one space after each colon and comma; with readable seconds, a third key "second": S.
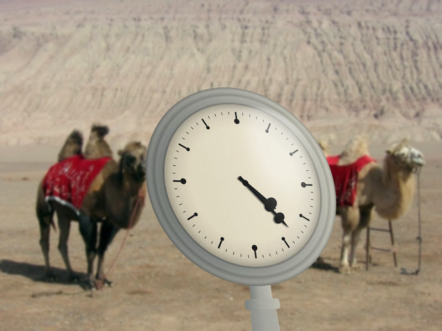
{"hour": 4, "minute": 23}
